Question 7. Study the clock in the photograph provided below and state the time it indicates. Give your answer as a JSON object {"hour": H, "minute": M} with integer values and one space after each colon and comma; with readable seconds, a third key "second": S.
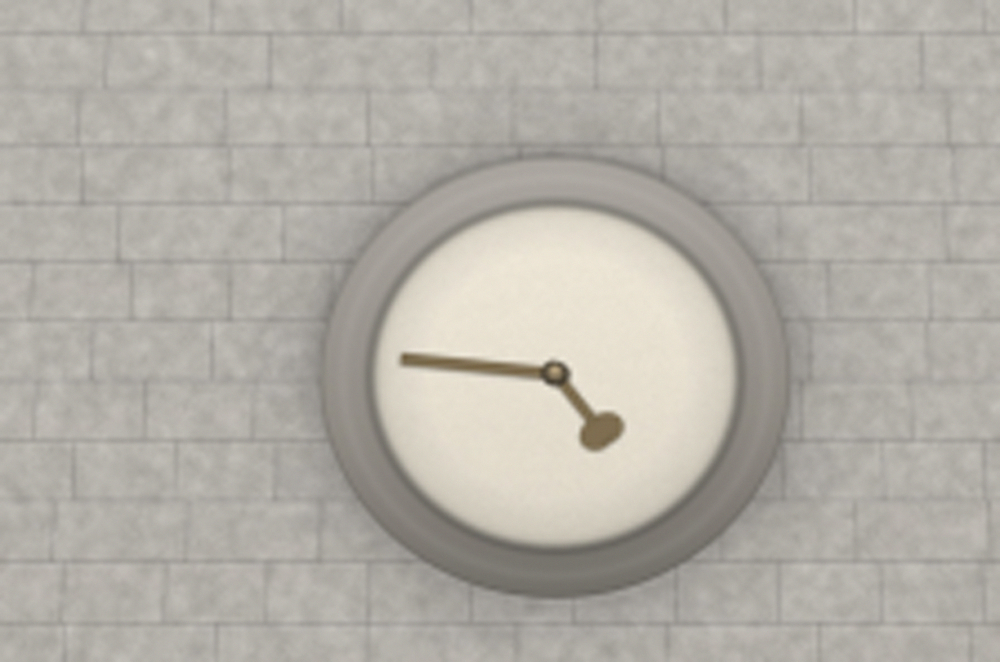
{"hour": 4, "minute": 46}
